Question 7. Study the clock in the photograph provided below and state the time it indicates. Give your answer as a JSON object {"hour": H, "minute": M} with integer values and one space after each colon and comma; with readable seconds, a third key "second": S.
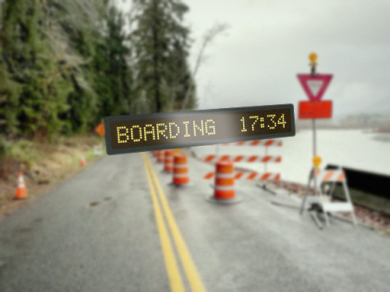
{"hour": 17, "minute": 34}
